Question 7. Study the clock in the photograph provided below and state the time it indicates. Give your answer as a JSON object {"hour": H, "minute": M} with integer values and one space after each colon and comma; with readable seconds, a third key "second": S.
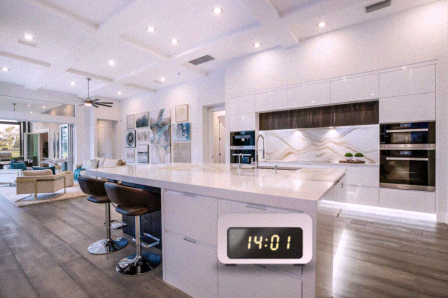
{"hour": 14, "minute": 1}
